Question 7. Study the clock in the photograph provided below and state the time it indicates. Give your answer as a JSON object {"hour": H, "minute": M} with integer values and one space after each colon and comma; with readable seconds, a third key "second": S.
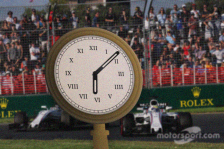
{"hour": 6, "minute": 8}
